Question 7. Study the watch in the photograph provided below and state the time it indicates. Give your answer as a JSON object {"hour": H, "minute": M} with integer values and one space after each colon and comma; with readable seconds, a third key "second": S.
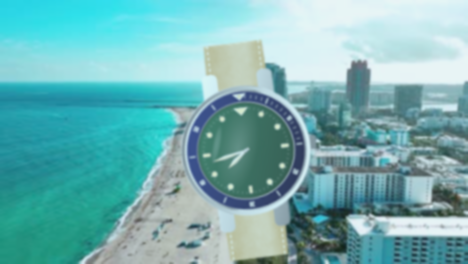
{"hour": 7, "minute": 43}
